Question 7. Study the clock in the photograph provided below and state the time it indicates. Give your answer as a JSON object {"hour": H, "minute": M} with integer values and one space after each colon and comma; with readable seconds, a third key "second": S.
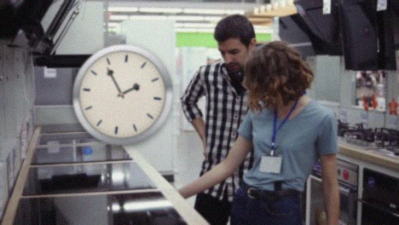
{"hour": 1, "minute": 54}
